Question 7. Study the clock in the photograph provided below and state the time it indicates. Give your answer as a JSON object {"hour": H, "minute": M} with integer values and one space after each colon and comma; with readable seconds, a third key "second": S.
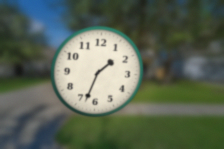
{"hour": 1, "minute": 33}
